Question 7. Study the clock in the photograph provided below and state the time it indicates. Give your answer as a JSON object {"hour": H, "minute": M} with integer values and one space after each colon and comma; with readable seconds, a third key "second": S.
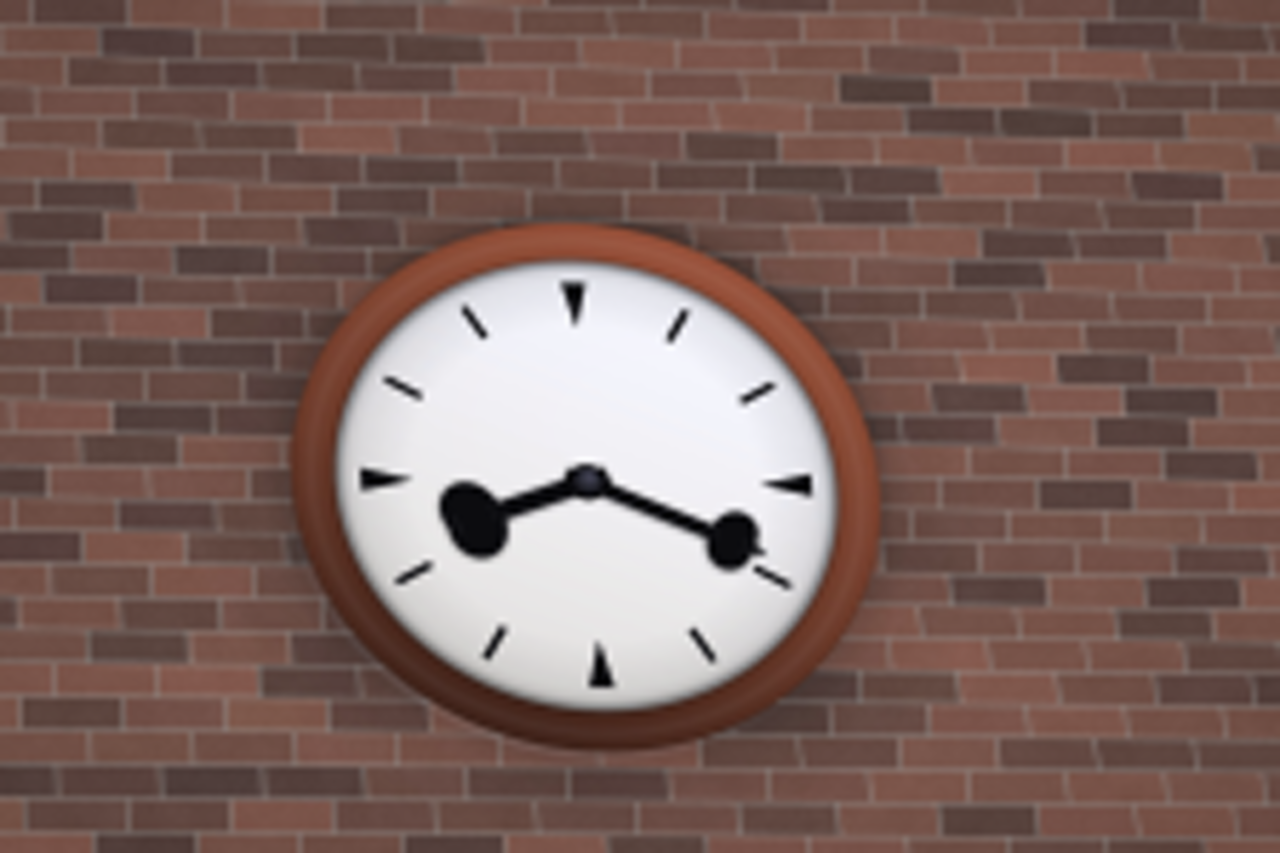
{"hour": 8, "minute": 19}
